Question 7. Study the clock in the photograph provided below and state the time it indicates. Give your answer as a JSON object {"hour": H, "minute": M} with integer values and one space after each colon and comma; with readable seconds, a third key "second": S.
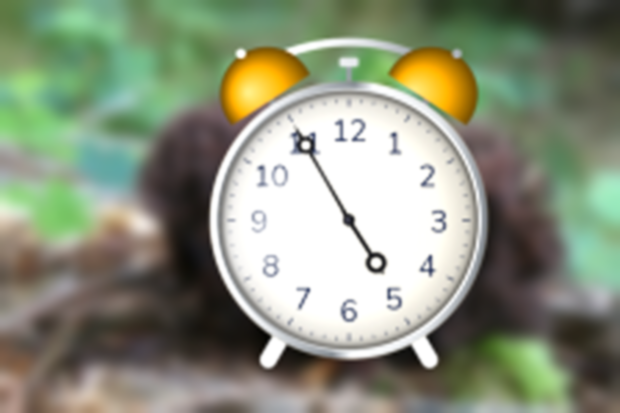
{"hour": 4, "minute": 55}
